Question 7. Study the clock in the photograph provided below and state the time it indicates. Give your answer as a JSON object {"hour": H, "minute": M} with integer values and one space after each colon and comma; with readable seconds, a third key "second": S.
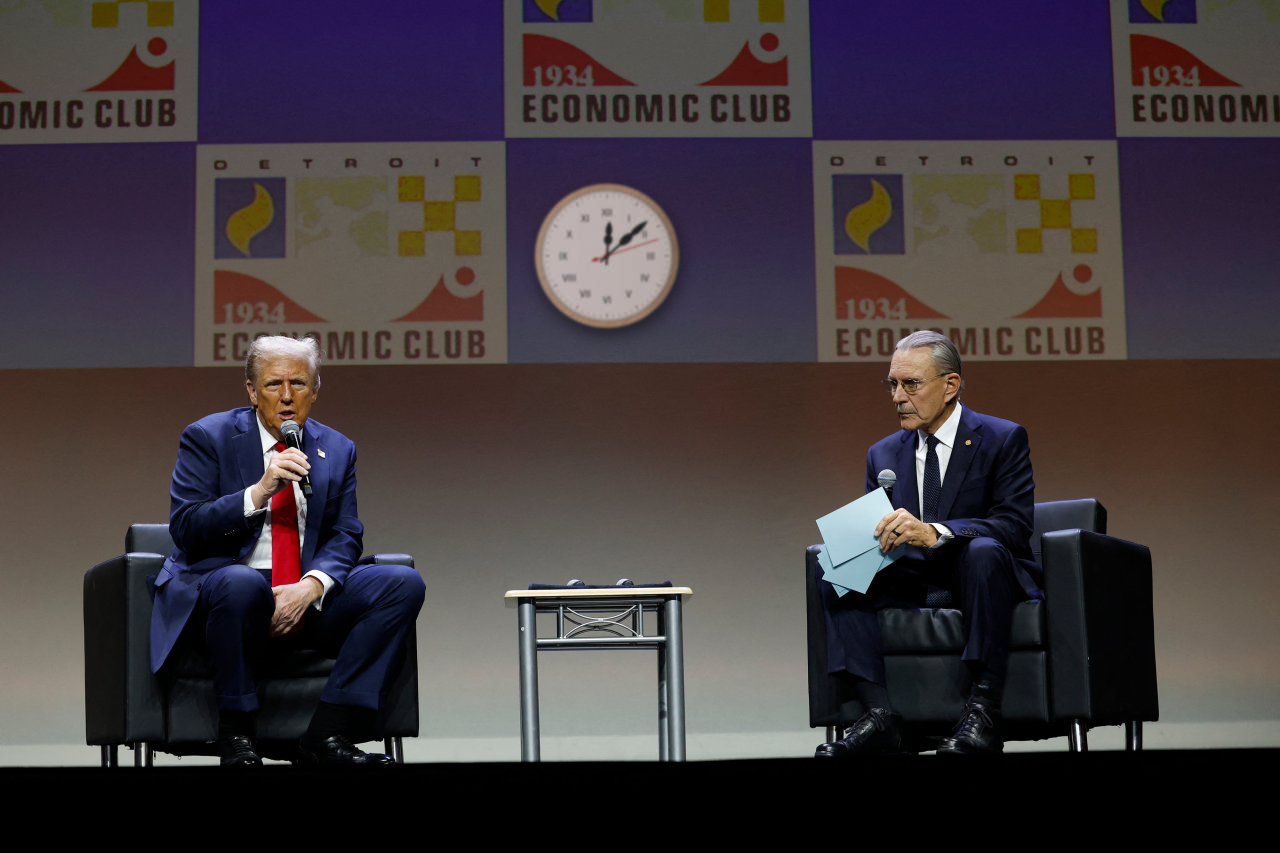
{"hour": 12, "minute": 8, "second": 12}
